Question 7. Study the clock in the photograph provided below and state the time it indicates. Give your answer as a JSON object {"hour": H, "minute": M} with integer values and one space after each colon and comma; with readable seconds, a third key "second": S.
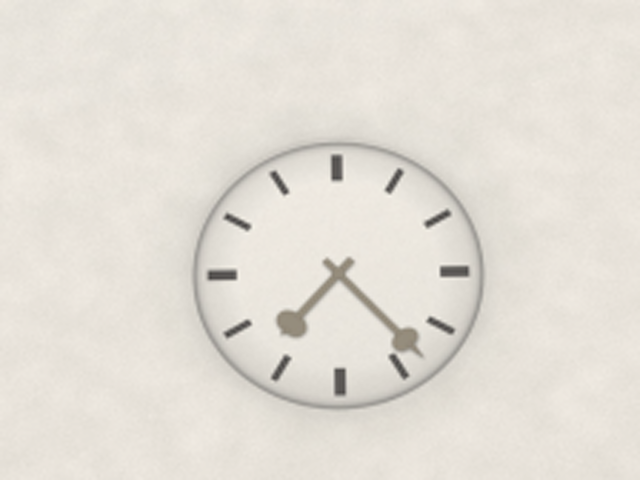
{"hour": 7, "minute": 23}
